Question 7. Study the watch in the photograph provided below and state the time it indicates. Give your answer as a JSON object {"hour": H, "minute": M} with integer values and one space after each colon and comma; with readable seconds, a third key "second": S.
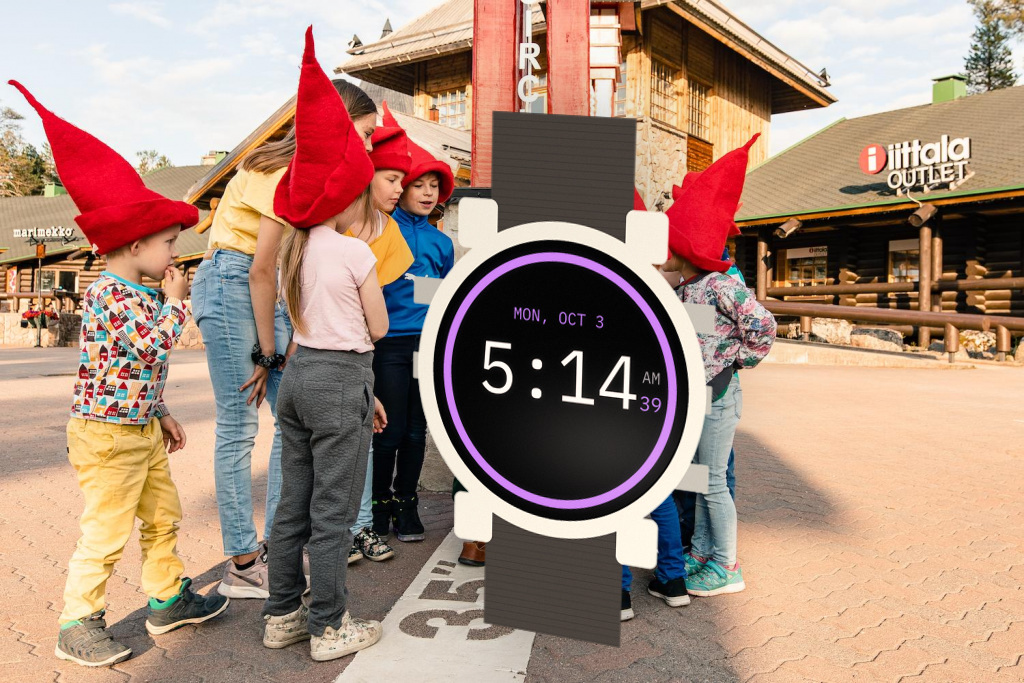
{"hour": 5, "minute": 14, "second": 39}
